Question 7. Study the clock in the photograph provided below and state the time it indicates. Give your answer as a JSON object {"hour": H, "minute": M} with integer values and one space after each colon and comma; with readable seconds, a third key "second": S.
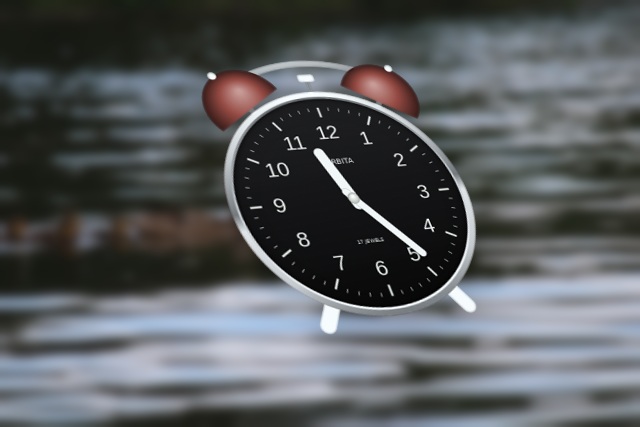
{"hour": 11, "minute": 24}
